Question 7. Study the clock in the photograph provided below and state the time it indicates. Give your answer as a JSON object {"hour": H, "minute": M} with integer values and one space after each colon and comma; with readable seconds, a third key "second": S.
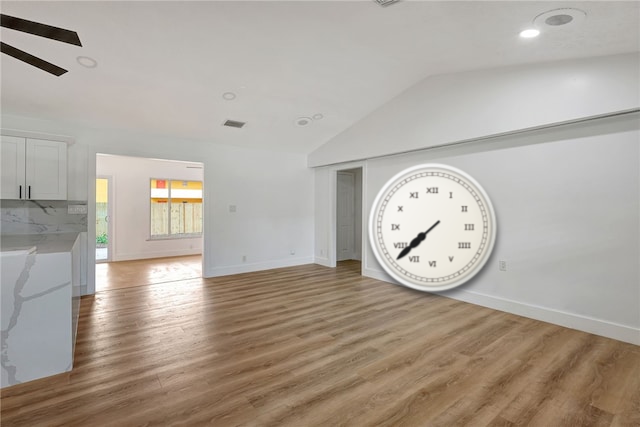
{"hour": 7, "minute": 38}
